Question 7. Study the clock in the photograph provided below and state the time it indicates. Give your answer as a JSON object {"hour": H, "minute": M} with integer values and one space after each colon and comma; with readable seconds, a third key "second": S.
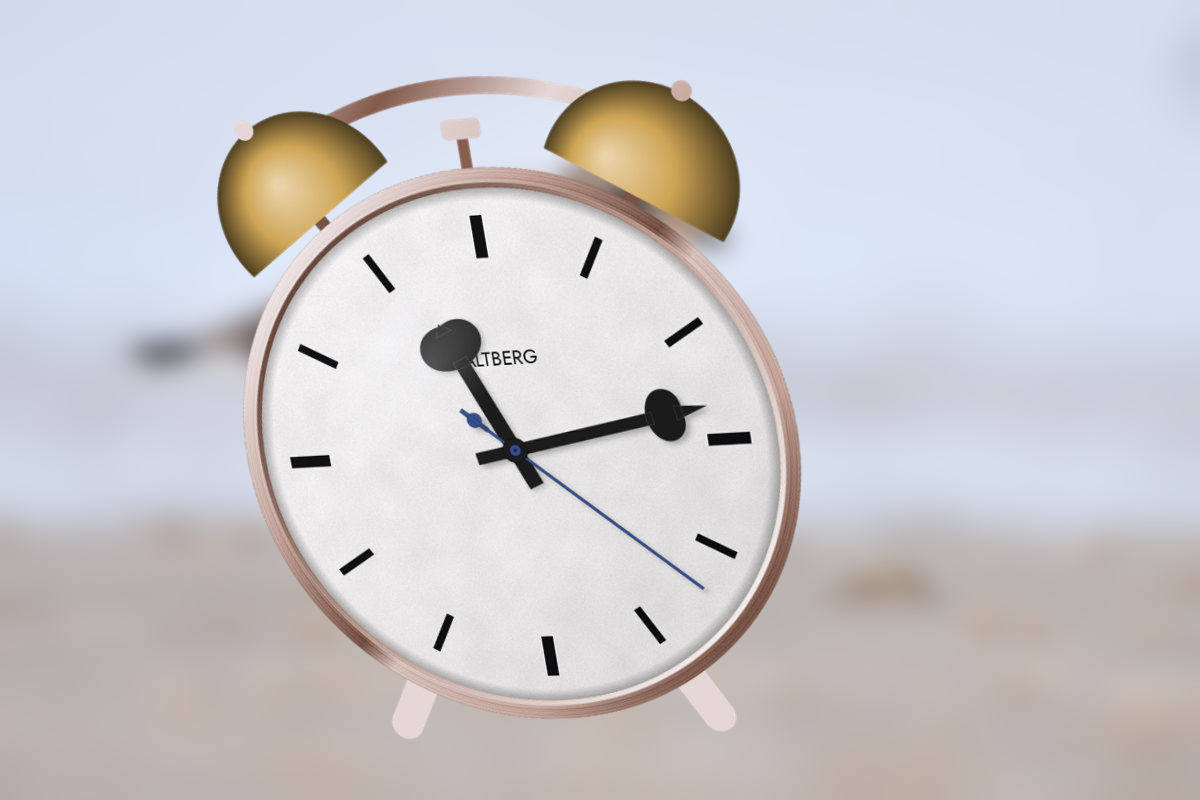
{"hour": 11, "minute": 13, "second": 22}
